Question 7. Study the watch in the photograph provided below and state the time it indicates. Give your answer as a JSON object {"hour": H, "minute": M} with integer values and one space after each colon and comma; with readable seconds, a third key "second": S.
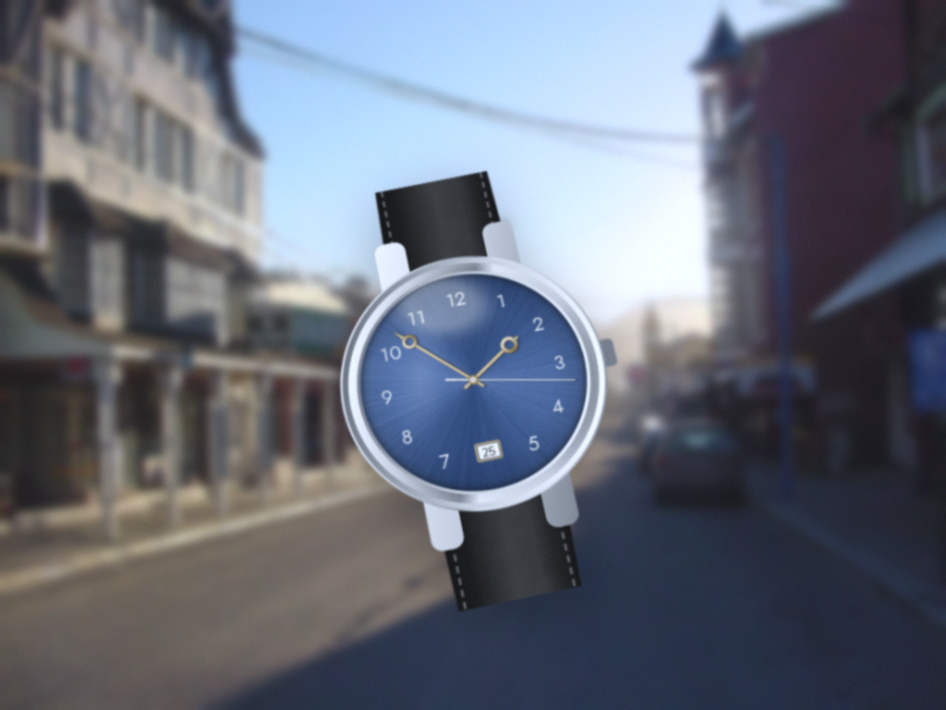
{"hour": 1, "minute": 52, "second": 17}
